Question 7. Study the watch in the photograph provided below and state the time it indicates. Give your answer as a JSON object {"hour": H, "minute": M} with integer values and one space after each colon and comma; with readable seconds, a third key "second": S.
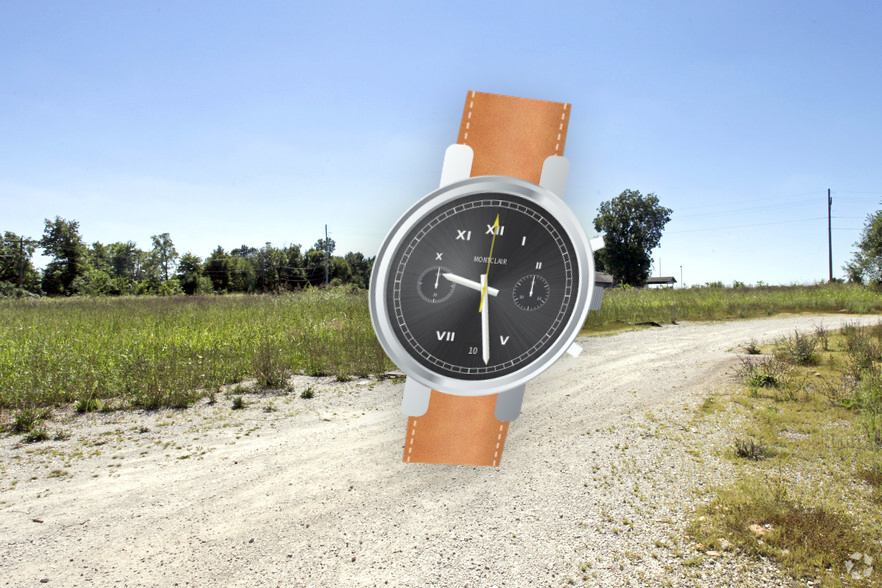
{"hour": 9, "minute": 28}
